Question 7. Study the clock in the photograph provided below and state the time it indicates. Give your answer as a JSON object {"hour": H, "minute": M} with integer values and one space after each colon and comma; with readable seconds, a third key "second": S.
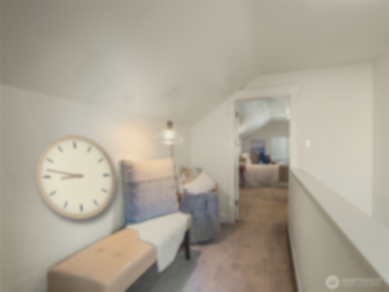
{"hour": 8, "minute": 47}
